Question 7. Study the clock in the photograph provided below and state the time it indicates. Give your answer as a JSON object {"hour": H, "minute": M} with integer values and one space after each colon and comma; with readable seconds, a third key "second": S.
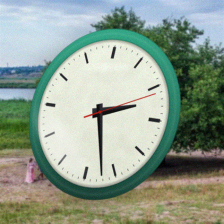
{"hour": 2, "minute": 27, "second": 11}
